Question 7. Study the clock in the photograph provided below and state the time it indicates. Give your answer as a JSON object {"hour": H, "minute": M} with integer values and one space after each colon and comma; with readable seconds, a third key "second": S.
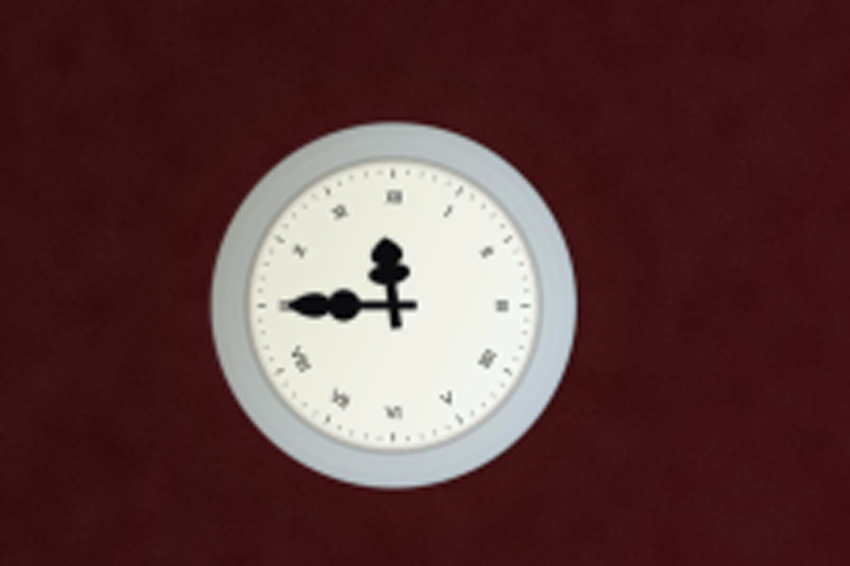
{"hour": 11, "minute": 45}
